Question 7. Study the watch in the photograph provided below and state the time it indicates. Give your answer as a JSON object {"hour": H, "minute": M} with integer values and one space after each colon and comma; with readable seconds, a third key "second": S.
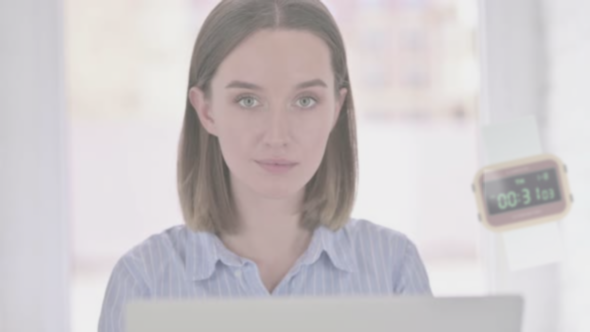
{"hour": 0, "minute": 31}
